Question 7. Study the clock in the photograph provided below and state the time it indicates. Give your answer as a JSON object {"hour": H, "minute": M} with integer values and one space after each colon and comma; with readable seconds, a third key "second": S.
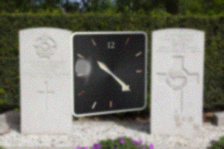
{"hour": 10, "minute": 22}
